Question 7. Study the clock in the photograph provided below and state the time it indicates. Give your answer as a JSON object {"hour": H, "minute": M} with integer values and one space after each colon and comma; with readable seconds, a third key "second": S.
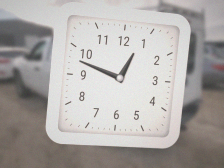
{"hour": 12, "minute": 48}
